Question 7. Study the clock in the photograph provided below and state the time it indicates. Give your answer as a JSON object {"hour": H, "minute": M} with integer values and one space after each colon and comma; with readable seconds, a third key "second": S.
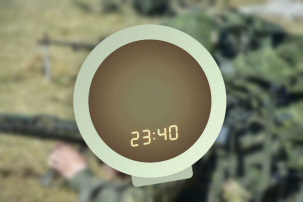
{"hour": 23, "minute": 40}
